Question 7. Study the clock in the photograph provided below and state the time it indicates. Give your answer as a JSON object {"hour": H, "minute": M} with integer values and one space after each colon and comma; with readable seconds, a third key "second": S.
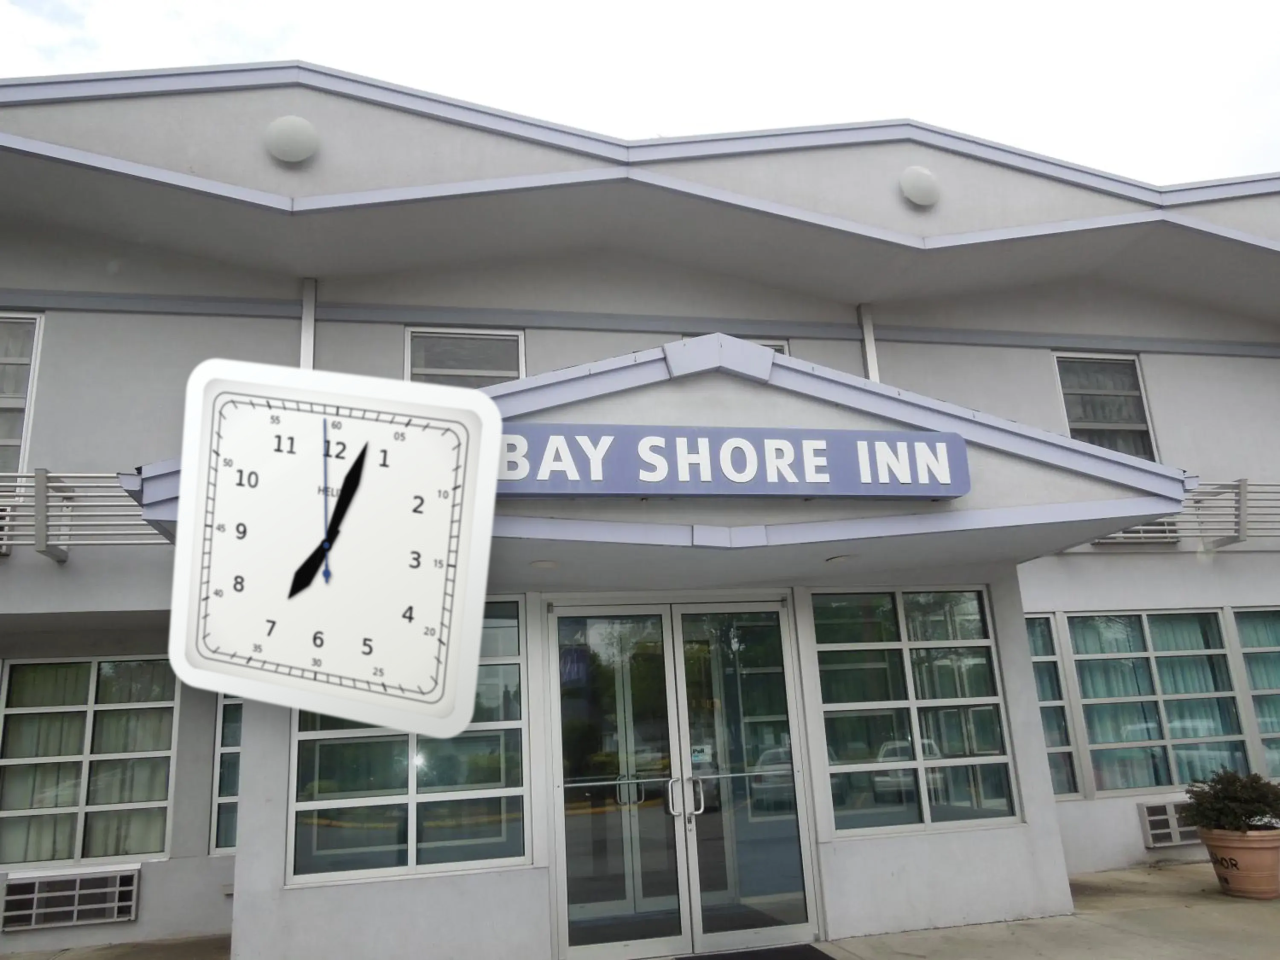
{"hour": 7, "minute": 2, "second": 59}
